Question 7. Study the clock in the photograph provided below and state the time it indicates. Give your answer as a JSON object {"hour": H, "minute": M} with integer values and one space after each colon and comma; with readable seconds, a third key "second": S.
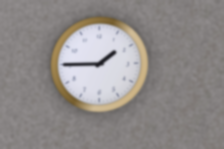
{"hour": 1, "minute": 45}
